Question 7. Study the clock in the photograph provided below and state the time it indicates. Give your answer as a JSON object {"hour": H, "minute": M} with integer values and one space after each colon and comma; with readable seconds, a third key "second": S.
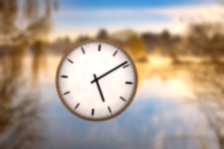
{"hour": 5, "minute": 9}
